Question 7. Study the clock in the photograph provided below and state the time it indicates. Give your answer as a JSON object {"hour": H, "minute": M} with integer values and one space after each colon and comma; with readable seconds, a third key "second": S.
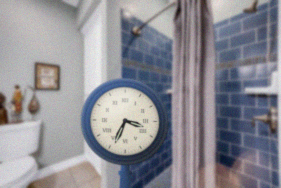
{"hour": 3, "minute": 34}
